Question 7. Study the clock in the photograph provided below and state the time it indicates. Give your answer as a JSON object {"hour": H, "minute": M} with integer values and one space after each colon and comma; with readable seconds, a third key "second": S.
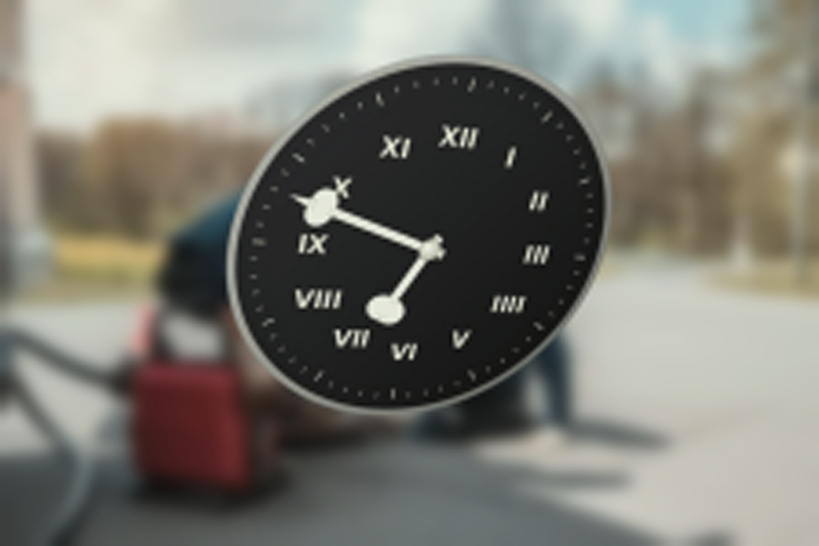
{"hour": 6, "minute": 48}
